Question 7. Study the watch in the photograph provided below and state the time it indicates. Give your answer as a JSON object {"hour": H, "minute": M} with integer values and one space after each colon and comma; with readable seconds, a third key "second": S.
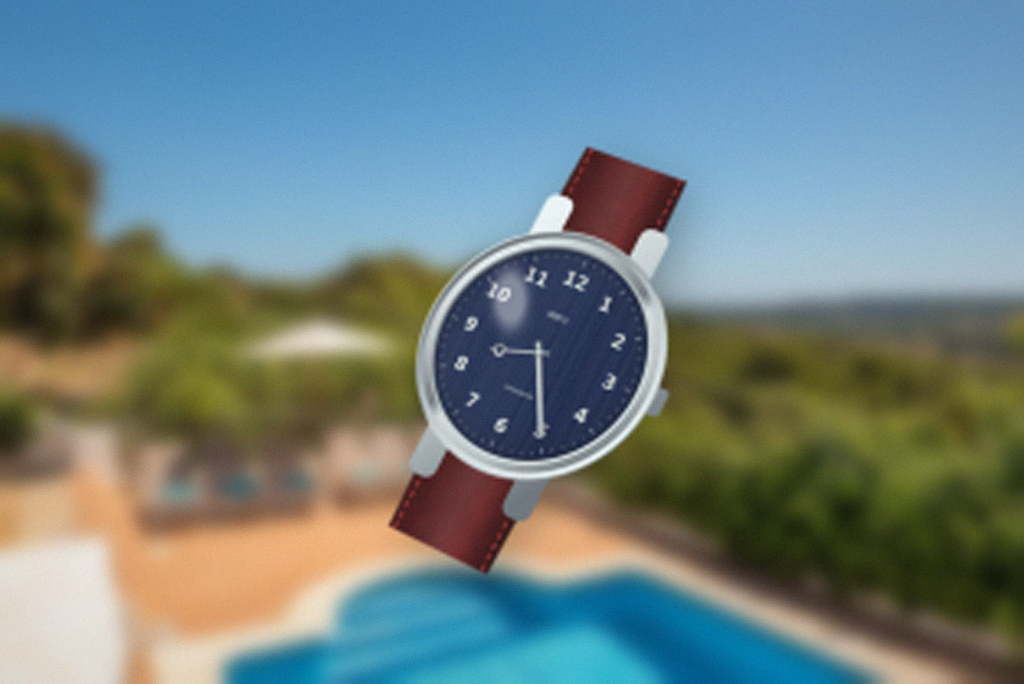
{"hour": 8, "minute": 25}
